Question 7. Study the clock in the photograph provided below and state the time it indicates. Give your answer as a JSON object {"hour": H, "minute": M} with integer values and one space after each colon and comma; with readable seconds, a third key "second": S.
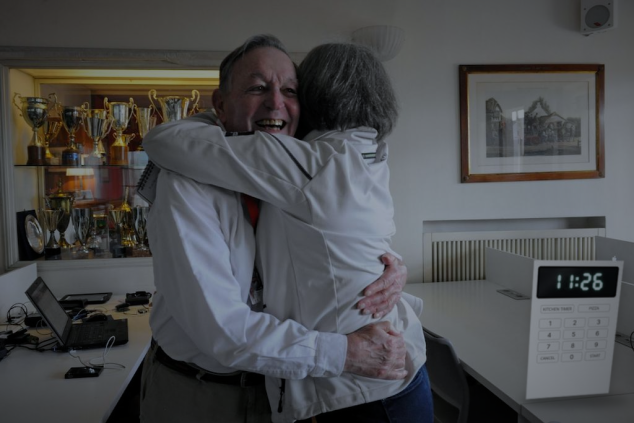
{"hour": 11, "minute": 26}
